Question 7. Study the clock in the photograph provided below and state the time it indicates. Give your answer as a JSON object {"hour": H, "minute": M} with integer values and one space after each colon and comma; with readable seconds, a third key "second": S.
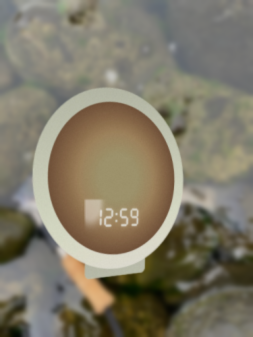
{"hour": 12, "minute": 59}
